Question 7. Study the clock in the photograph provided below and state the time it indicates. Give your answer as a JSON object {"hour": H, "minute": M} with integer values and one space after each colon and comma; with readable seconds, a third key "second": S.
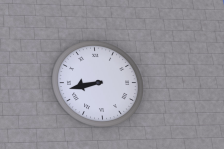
{"hour": 8, "minute": 43}
